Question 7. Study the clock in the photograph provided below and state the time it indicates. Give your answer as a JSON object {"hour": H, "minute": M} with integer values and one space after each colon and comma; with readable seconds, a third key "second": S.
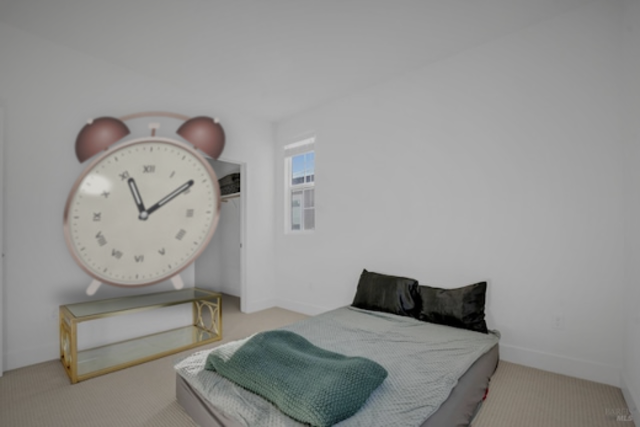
{"hour": 11, "minute": 9}
